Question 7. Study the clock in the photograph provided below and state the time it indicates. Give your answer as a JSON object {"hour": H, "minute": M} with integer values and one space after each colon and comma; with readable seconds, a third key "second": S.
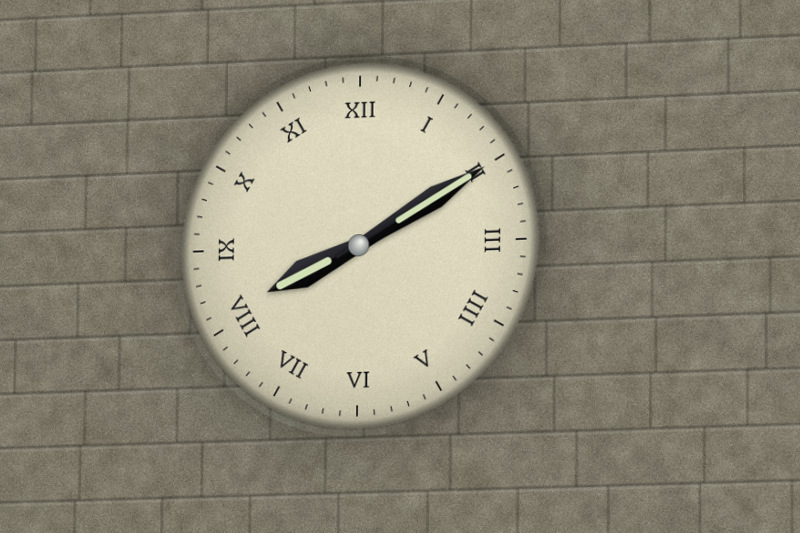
{"hour": 8, "minute": 10}
